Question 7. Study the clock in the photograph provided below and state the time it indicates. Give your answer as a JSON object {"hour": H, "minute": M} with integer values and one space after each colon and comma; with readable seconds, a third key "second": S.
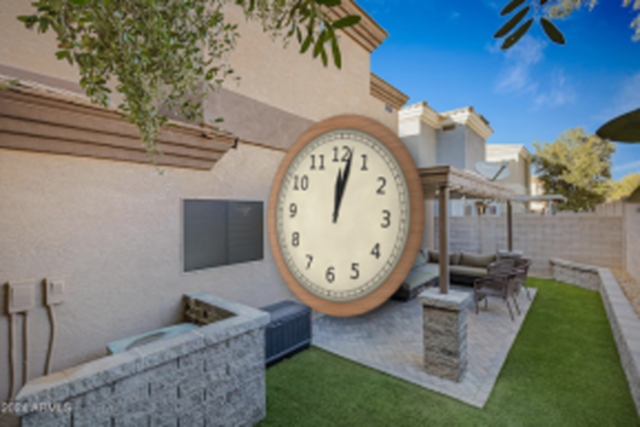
{"hour": 12, "minute": 2}
